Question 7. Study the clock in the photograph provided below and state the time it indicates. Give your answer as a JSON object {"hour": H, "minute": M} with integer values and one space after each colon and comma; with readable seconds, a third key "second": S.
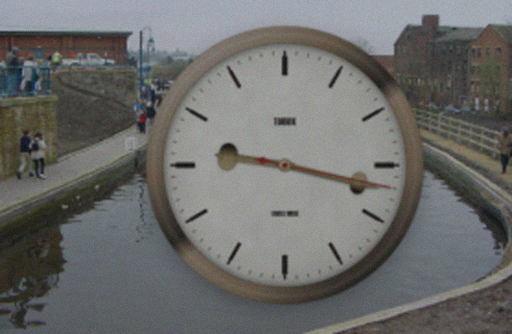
{"hour": 9, "minute": 17, "second": 17}
